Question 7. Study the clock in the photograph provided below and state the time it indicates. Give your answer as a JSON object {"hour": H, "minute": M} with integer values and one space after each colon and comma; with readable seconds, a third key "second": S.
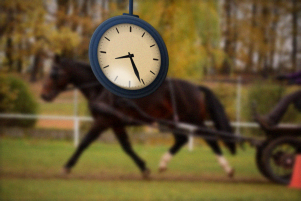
{"hour": 8, "minute": 26}
